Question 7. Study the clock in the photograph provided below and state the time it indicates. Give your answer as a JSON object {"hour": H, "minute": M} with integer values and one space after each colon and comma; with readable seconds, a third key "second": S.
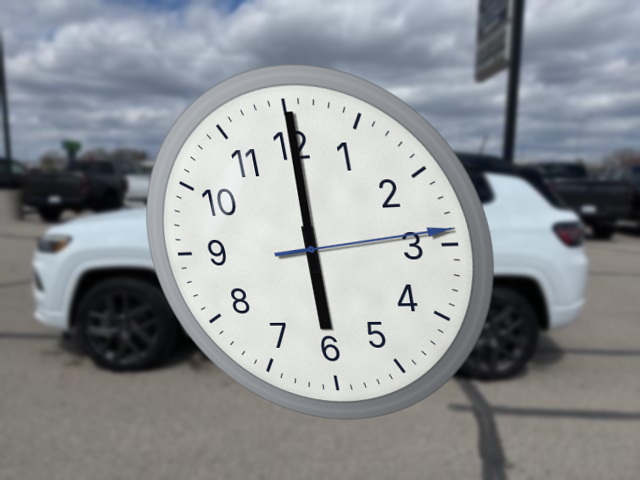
{"hour": 6, "minute": 0, "second": 14}
